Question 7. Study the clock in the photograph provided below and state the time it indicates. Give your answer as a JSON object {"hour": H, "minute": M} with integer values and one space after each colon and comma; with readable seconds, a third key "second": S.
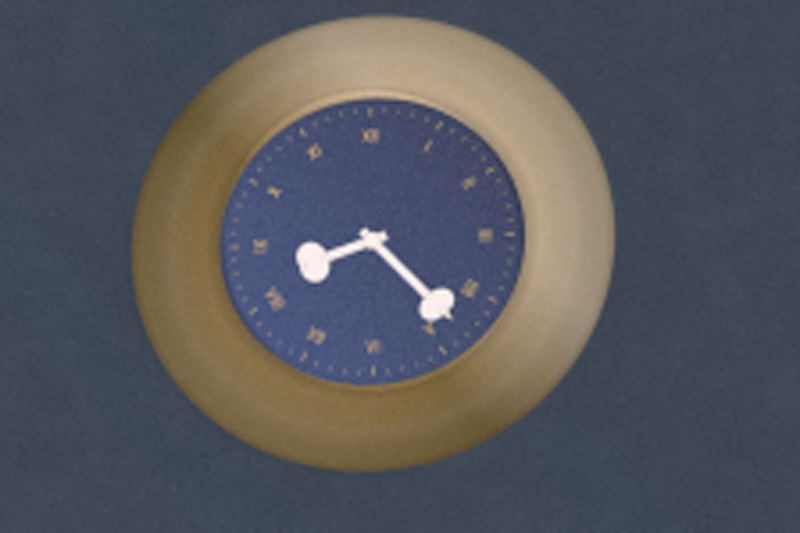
{"hour": 8, "minute": 23}
